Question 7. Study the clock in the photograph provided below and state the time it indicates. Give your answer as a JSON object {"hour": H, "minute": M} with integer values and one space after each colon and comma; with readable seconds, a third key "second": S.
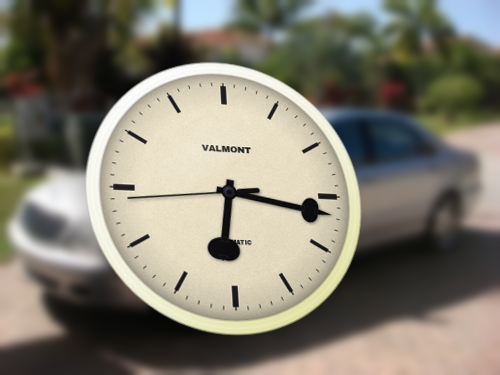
{"hour": 6, "minute": 16, "second": 44}
